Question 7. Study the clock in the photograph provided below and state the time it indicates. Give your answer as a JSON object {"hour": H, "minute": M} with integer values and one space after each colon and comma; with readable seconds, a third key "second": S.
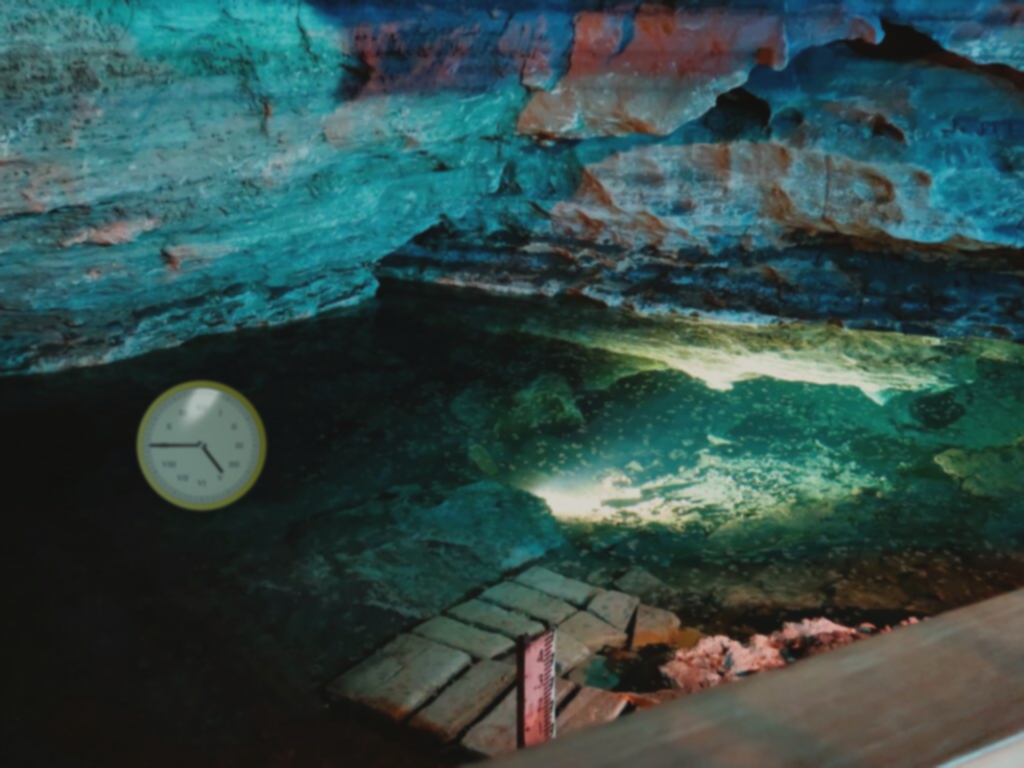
{"hour": 4, "minute": 45}
